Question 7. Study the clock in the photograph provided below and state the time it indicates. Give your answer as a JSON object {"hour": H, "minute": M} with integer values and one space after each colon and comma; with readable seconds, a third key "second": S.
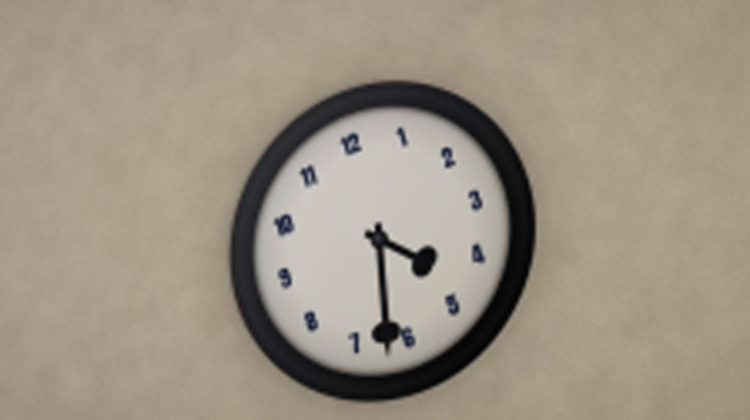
{"hour": 4, "minute": 32}
